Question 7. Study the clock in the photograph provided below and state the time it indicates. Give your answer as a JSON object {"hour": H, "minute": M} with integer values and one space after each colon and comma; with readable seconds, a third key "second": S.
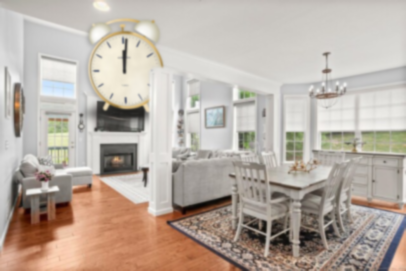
{"hour": 12, "minute": 1}
